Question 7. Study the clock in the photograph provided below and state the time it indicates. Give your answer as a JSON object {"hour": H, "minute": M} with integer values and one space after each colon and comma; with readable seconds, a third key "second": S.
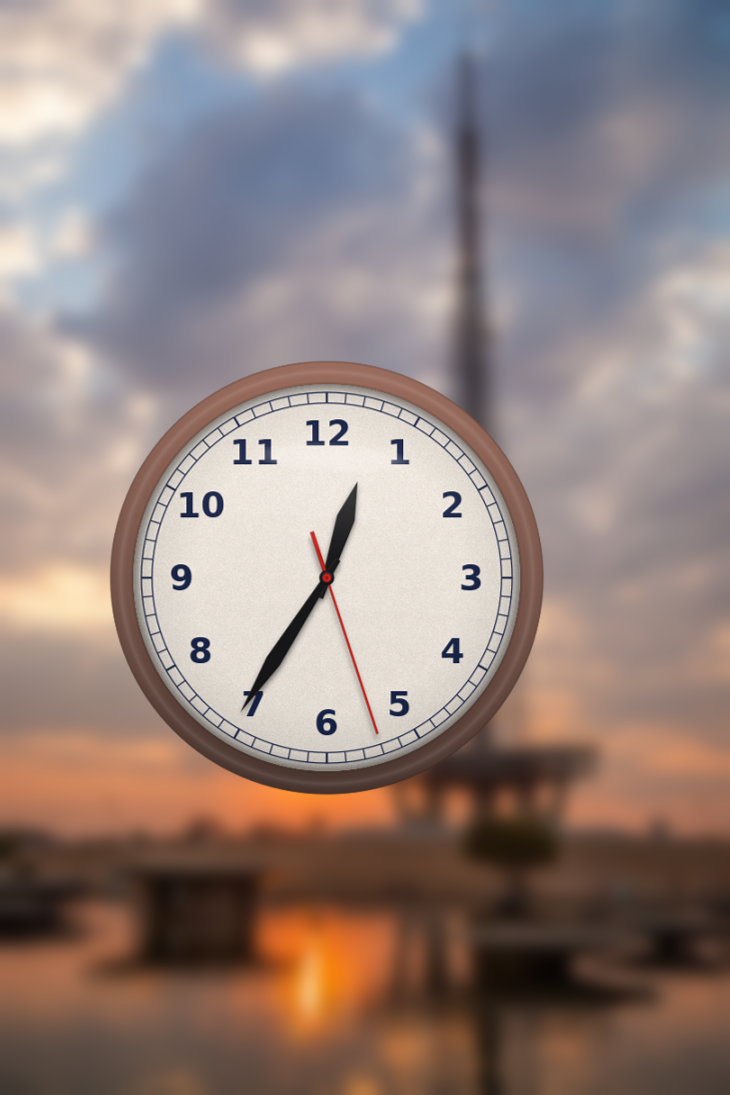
{"hour": 12, "minute": 35, "second": 27}
